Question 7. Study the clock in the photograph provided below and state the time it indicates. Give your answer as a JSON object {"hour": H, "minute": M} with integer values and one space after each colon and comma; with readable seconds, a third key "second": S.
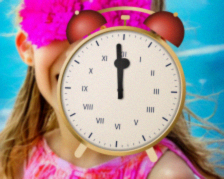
{"hour": 11, "minute": 59}
